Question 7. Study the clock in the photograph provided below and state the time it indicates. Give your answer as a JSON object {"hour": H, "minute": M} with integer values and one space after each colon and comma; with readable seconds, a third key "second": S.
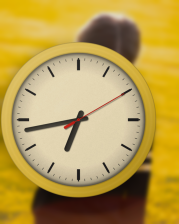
{"hour": 6, "minute": 43, "second": 10}
